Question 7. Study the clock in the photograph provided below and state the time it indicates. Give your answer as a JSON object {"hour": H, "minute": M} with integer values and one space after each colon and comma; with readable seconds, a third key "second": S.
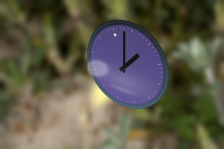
{"hour": 2, "minute": 3}
